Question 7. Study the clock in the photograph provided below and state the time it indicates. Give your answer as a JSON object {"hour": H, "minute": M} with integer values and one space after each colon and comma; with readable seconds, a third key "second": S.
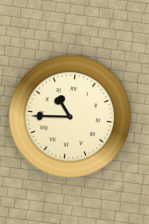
{"hour": 10, "minute": 44}
